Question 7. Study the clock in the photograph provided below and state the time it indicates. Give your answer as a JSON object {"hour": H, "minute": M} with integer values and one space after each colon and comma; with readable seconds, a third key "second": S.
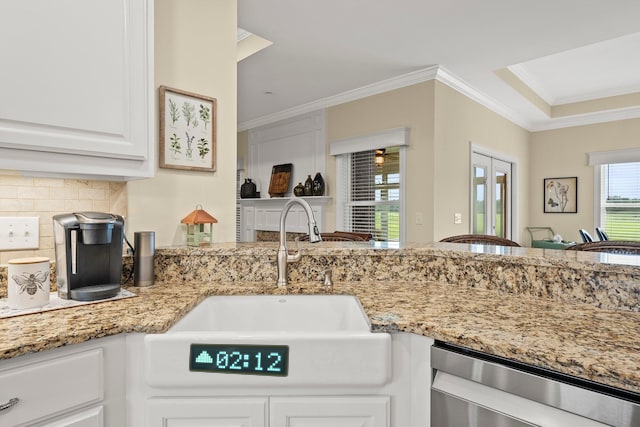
{"hour": 2, "minute": 12}
